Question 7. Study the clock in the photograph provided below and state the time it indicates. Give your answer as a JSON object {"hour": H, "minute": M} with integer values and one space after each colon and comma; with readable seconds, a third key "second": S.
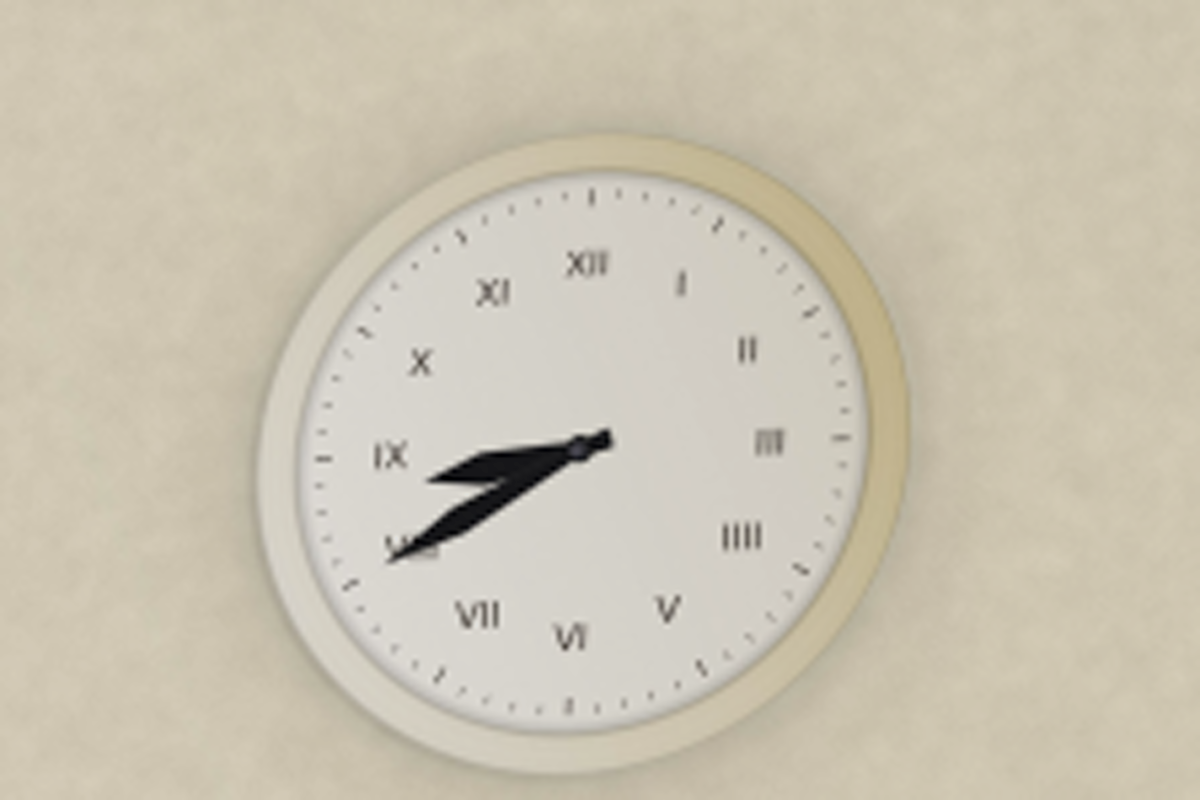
{"hour": 8, "minute": 40}
